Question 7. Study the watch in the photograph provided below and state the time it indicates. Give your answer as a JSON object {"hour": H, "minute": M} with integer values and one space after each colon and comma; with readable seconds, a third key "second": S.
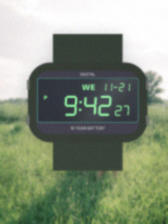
{"hour": 9, "minute": 42, "second": 27}
